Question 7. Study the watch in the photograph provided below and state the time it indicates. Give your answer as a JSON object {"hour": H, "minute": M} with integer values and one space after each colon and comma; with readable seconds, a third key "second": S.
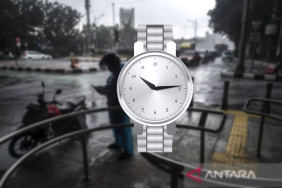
{"hour": 10, "minute": 14}
